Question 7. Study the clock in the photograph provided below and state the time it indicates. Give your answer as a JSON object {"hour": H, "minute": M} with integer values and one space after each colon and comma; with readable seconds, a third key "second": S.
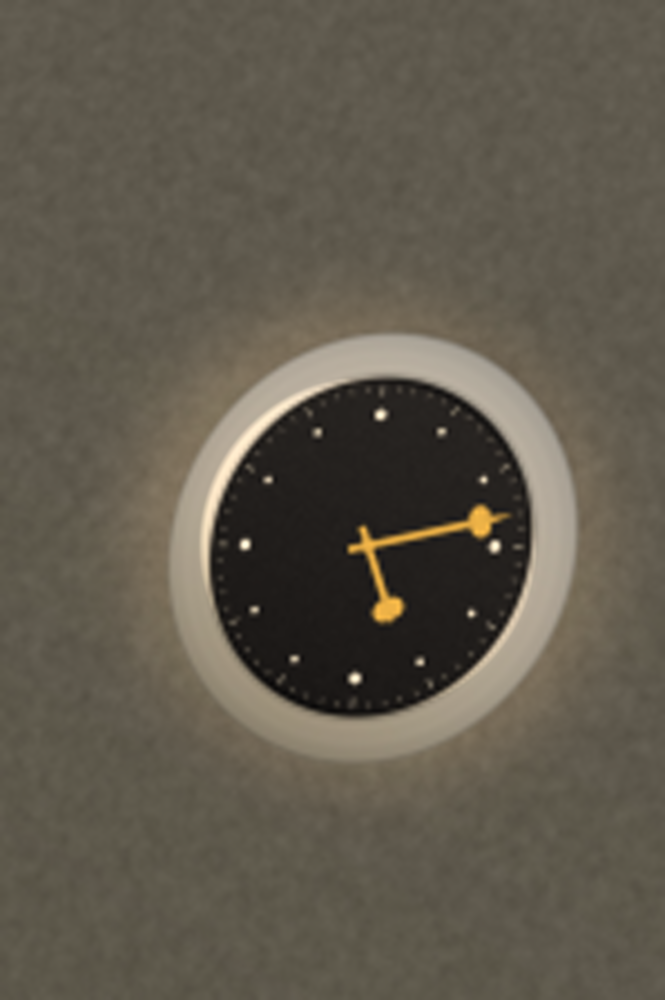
{"hour": 5, "minute": 13}
